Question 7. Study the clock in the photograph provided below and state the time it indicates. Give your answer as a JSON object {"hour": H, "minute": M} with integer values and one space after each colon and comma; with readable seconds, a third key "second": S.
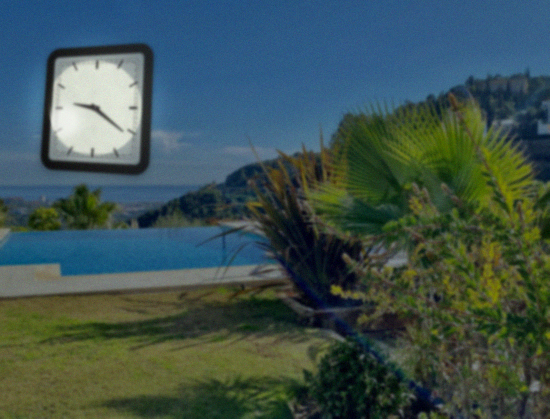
{"hour": 9, "minute": 21}
